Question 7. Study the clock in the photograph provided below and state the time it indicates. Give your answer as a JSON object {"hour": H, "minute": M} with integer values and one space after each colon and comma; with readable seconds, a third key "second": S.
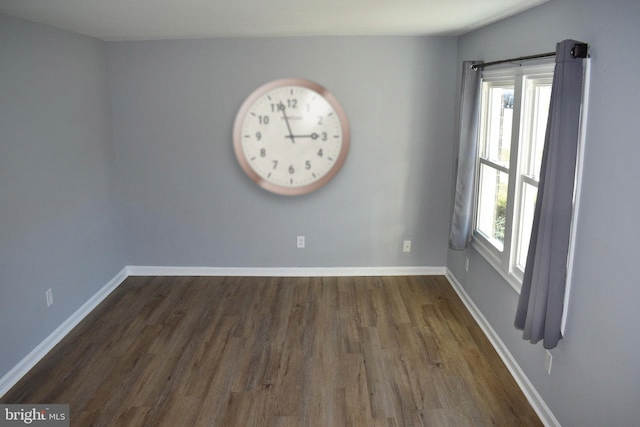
{"hour": 2, "minute": 57}
